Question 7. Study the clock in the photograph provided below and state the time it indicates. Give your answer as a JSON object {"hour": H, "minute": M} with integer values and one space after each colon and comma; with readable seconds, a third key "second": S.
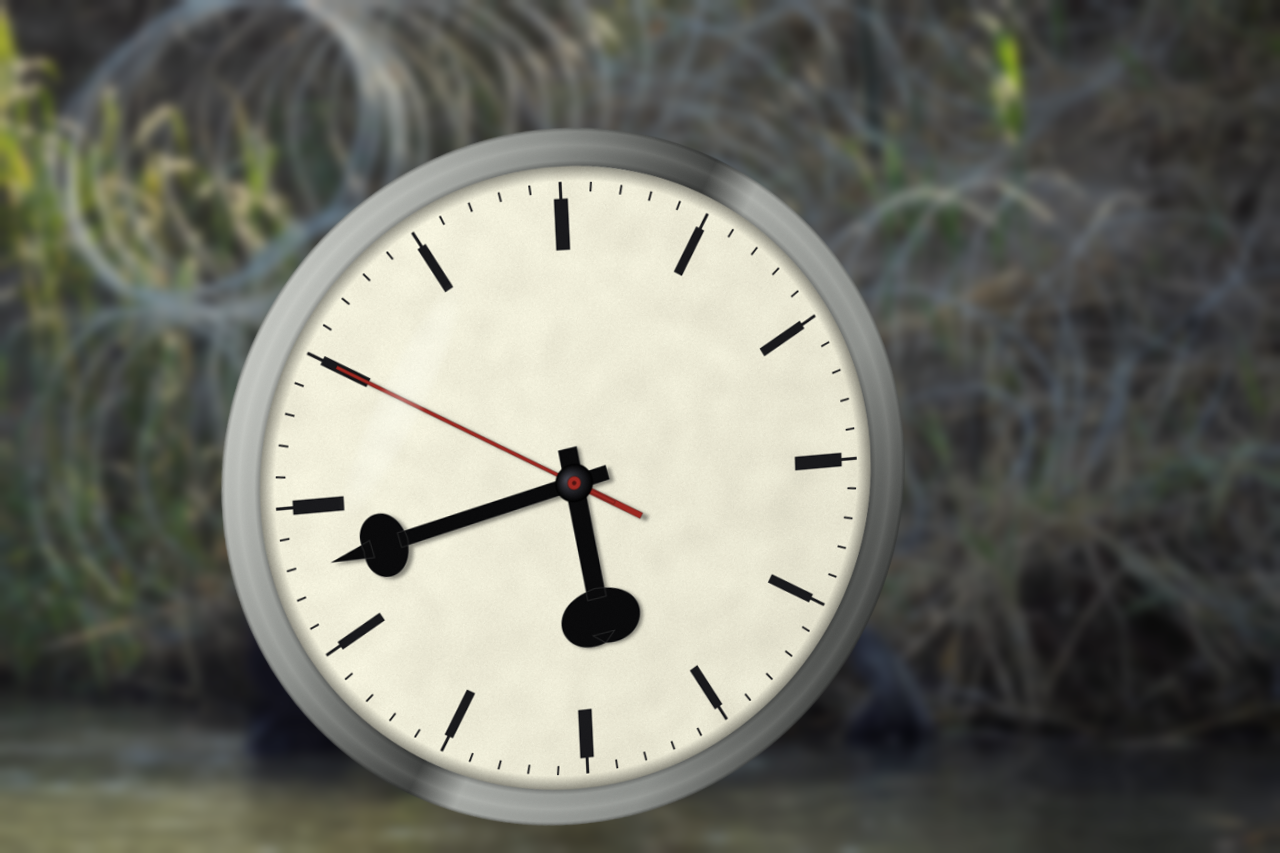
{"hour": 5, "minute": 42, "second": 50}
